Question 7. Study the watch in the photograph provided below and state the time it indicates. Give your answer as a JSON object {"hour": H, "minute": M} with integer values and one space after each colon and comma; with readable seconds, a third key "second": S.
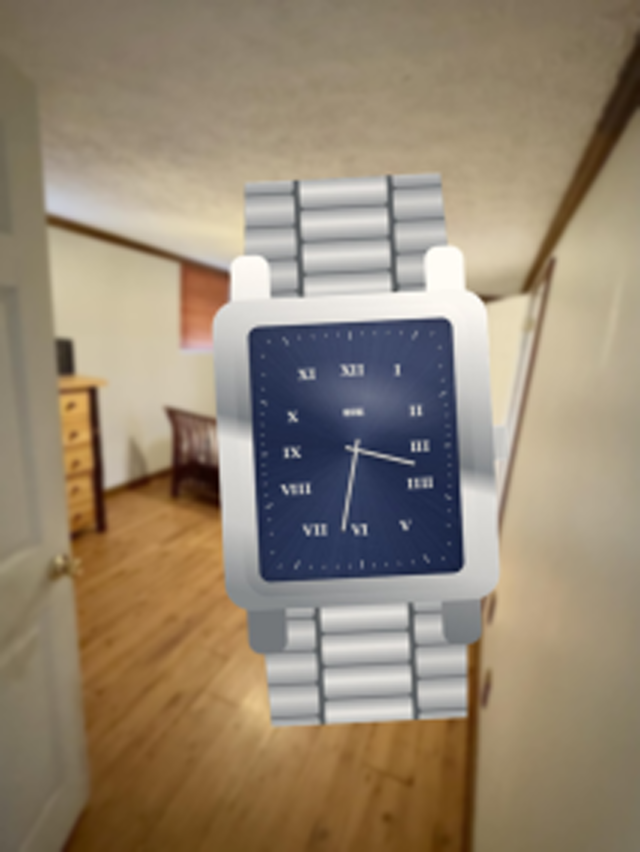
{"hour": 3, "minute": 32}
